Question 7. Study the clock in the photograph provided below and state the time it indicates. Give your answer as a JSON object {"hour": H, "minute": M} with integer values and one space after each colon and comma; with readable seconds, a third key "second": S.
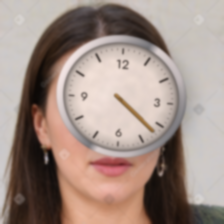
{"hour": 4, "minute": 22}
